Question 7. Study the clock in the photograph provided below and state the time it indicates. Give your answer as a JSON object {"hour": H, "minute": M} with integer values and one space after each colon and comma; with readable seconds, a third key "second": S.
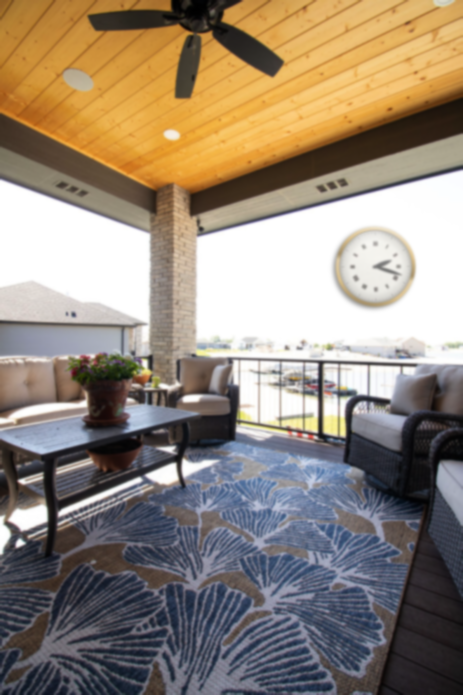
{"hour": 2, "minute": 18}
